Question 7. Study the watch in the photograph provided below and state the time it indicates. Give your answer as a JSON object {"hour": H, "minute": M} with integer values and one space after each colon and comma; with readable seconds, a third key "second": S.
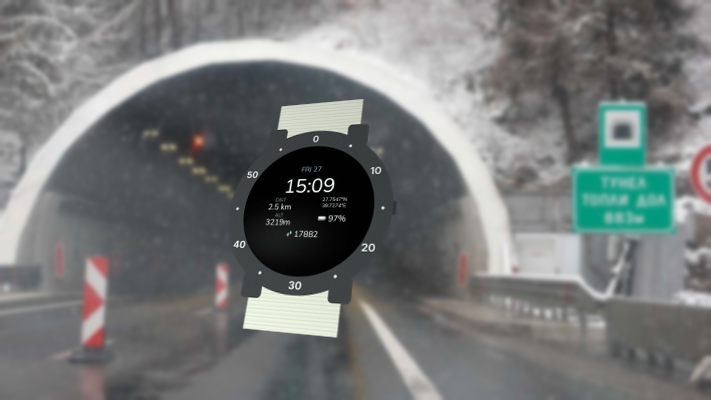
{"hour": 15, "minute": 9}
